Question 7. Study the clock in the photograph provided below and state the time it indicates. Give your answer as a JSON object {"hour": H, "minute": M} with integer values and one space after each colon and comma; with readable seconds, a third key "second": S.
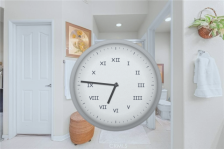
{"hour": 6, "minute": 46}
